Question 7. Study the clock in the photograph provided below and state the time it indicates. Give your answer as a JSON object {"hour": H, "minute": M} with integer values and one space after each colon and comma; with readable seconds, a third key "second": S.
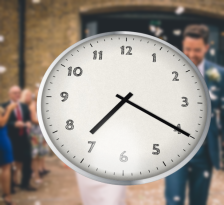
{"hour": 7, "minute": 20}
